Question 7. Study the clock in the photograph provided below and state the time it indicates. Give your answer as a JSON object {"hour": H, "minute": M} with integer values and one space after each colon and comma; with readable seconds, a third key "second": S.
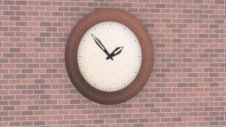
{"hour": 1, "minute": 53}
